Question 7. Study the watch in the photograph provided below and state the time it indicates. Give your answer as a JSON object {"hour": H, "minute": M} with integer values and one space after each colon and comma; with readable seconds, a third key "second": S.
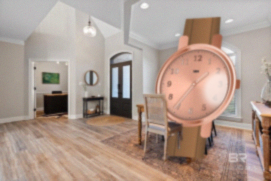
{"hour": 1, "minute": 36}
